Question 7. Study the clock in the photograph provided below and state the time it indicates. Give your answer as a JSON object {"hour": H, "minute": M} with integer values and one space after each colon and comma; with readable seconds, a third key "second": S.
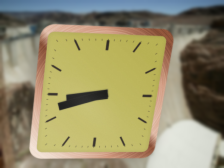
{"hour": 8, "minute": 42}
